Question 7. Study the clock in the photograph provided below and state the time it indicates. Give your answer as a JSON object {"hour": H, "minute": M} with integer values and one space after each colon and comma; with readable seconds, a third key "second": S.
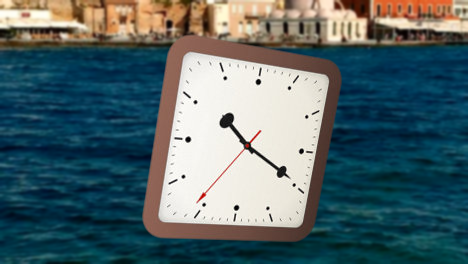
{"hour": 10, "minute": 19, "second": 36}
